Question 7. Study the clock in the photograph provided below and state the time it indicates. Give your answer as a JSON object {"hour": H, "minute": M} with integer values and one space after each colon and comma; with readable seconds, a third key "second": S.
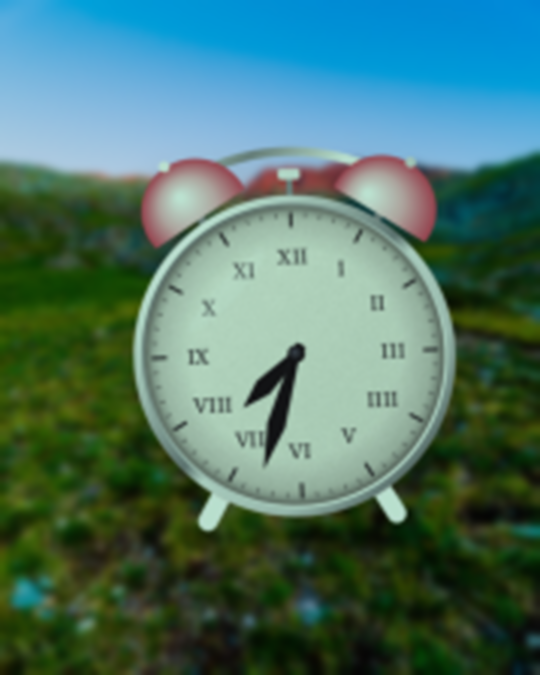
{"hour": 7, "minute": 33}
